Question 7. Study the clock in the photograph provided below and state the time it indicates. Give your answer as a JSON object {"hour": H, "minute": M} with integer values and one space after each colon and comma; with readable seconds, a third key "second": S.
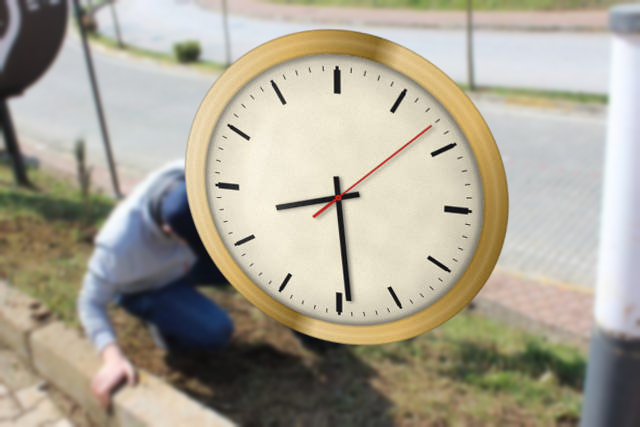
{"hour": 8, "minute": 29, "second": 8}
